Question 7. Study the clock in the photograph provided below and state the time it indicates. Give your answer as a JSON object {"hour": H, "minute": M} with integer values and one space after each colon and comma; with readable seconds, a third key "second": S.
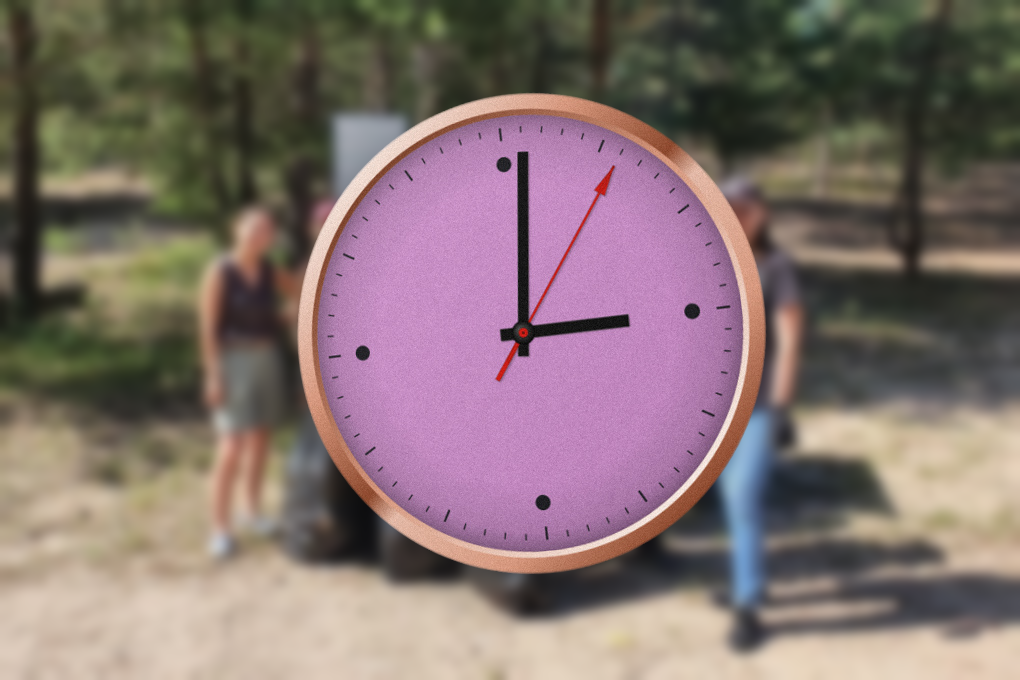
{"hour": 3, "minute": 1, "second": 6}
